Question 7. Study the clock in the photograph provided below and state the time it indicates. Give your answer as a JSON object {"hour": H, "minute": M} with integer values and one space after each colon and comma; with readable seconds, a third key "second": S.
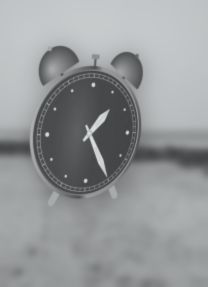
{"hour": 1, "minute": 25}
